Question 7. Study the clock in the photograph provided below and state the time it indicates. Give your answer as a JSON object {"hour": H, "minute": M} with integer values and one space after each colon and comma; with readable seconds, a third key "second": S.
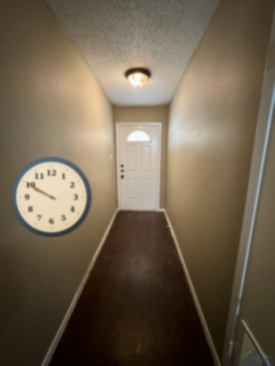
{"hour": 9, "minute": 50}
